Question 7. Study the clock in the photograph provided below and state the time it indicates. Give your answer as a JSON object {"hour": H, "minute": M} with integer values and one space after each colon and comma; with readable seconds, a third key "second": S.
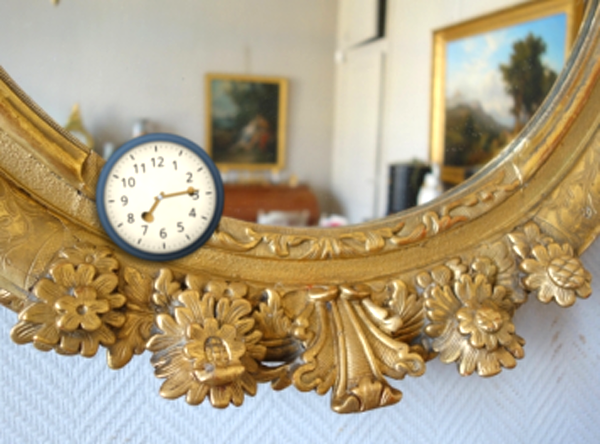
{"hour": 7, "minute": 14}
